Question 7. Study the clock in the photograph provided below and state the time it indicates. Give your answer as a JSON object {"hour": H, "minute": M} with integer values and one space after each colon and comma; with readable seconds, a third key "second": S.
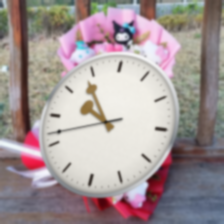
{"hour": 9, "minute": 53, "second": 42}
